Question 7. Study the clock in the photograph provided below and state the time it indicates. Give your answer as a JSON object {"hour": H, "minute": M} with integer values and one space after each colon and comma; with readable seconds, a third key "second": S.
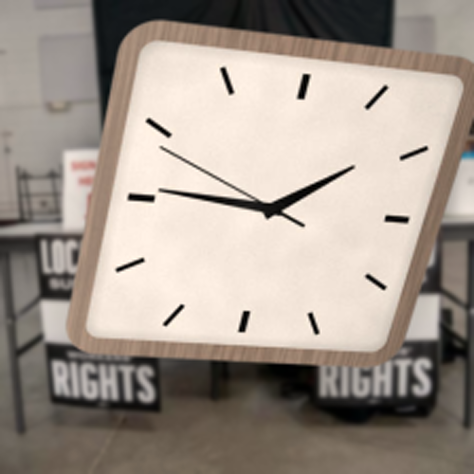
{"hour": 1, "minute": 45, "second": 49}
